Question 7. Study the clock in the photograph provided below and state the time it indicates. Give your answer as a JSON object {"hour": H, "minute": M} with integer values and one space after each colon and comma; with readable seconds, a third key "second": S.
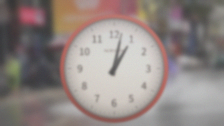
{"hour": 1, "minute": 2}
